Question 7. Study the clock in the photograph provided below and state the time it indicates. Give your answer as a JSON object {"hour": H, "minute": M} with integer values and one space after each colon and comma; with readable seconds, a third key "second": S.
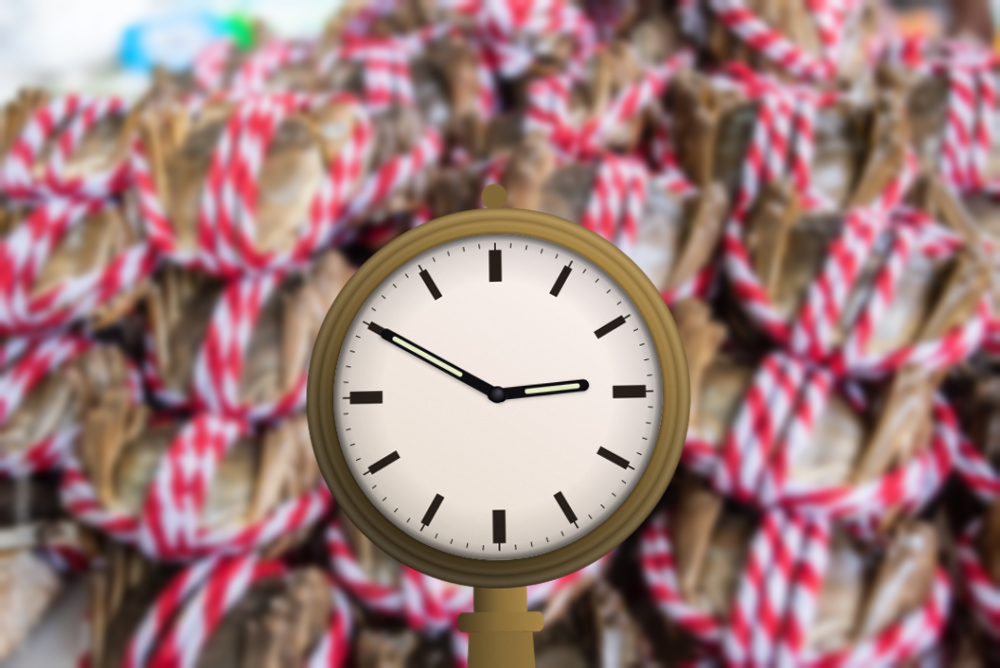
{"hour": 2, "minute": 50}
